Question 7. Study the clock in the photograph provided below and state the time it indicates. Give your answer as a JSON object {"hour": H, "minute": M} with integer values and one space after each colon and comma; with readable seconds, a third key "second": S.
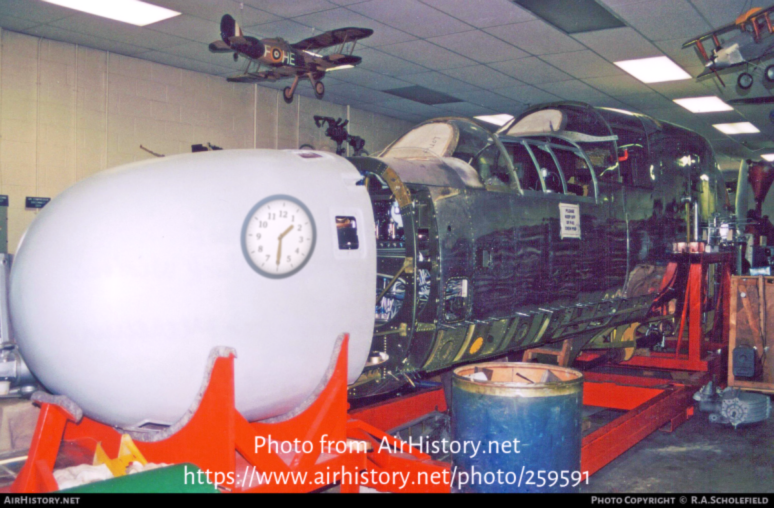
{"hour": 1, "minute": 30}
